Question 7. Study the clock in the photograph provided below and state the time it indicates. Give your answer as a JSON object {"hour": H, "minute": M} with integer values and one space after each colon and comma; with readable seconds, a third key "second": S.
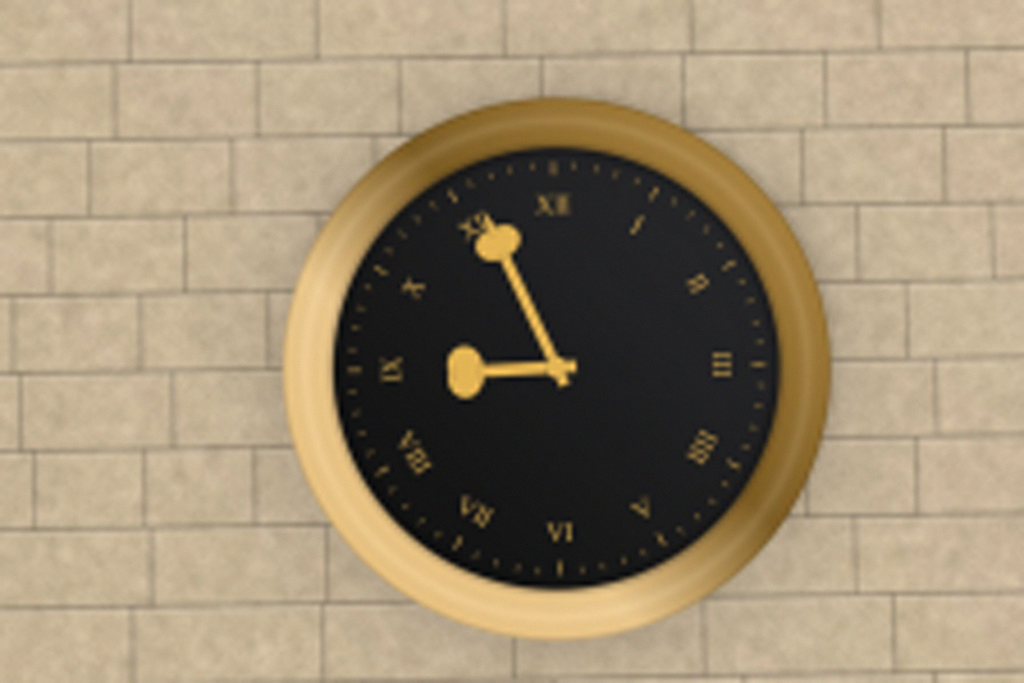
{"hour": 8, "minute": 56}
